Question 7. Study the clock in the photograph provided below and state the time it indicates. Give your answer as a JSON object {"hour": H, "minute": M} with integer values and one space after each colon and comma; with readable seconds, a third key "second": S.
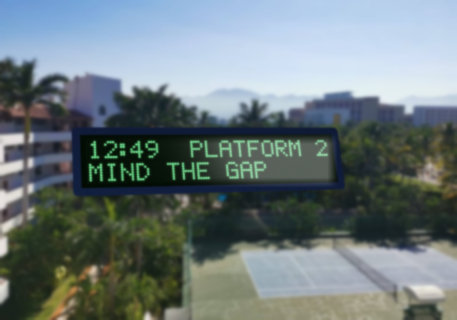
{"hour": 12, "minute": 49}
